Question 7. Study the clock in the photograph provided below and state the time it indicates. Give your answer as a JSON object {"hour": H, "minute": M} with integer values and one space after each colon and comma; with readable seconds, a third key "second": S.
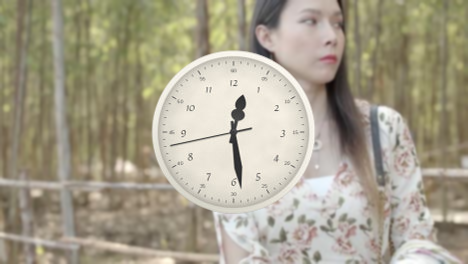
{"hour": 12, "minute": 28, "second": 43}
